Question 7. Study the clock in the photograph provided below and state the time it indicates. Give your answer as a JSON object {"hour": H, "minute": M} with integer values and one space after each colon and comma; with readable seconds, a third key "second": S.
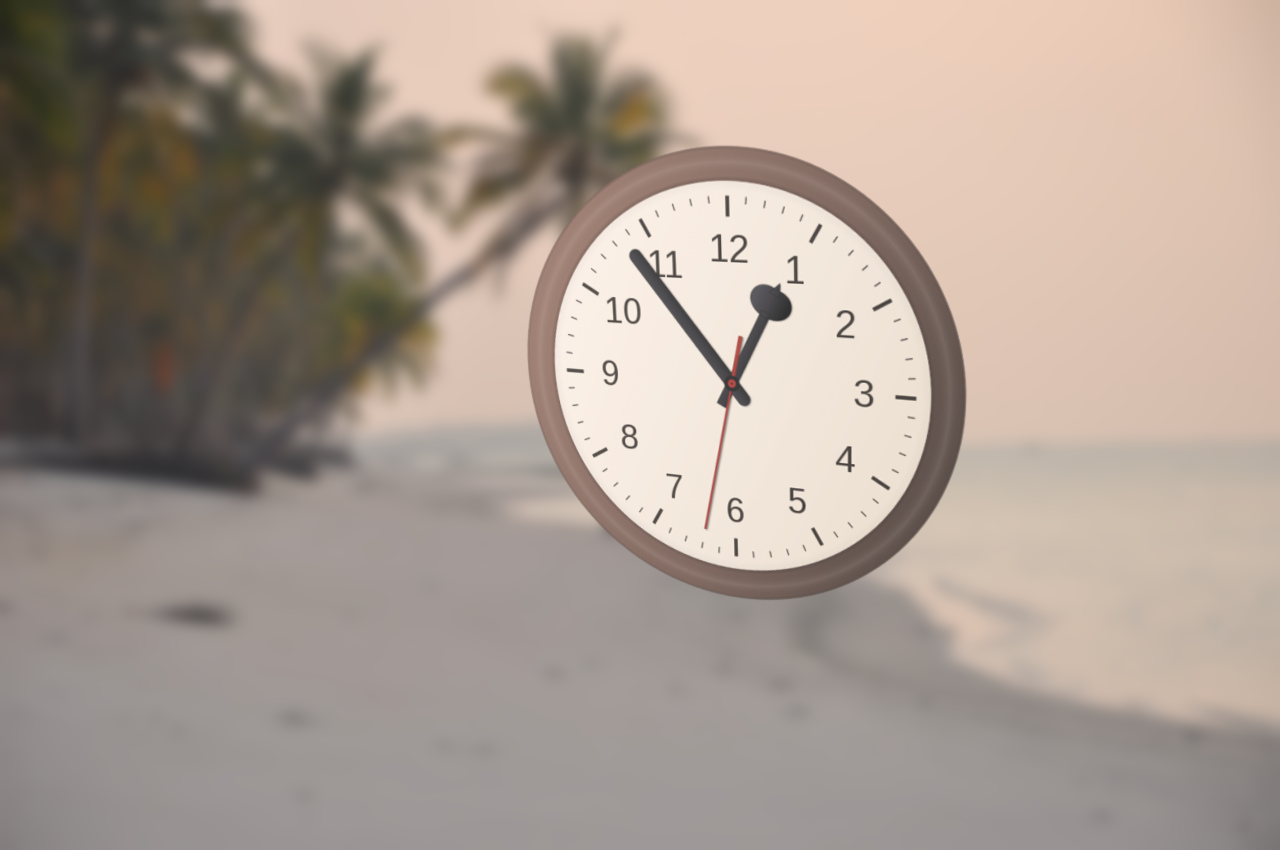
{"hour": 12, "minute": 53, "second": 32}
